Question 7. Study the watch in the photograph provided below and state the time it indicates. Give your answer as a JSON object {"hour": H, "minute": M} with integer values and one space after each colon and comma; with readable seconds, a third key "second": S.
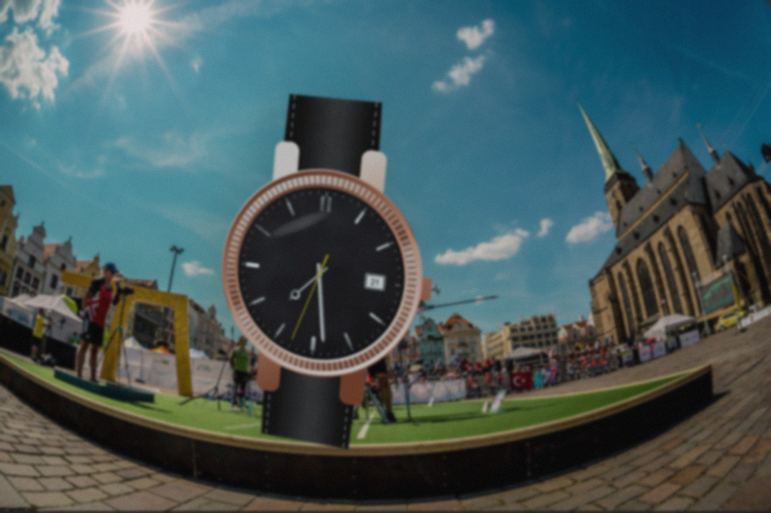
{"hour": 7, "minute": 28, "second": 33}
